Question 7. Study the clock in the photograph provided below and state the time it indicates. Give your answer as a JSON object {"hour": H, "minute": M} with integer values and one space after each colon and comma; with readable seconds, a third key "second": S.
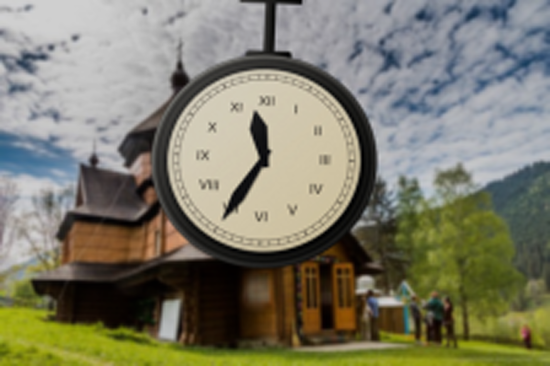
{"hour": 11, "minute": 35}
